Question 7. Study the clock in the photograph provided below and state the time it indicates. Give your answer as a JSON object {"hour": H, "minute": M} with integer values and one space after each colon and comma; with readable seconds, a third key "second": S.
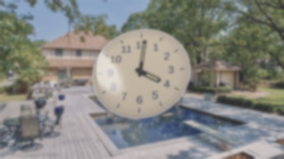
{"hour": 4, "minute": 1}
